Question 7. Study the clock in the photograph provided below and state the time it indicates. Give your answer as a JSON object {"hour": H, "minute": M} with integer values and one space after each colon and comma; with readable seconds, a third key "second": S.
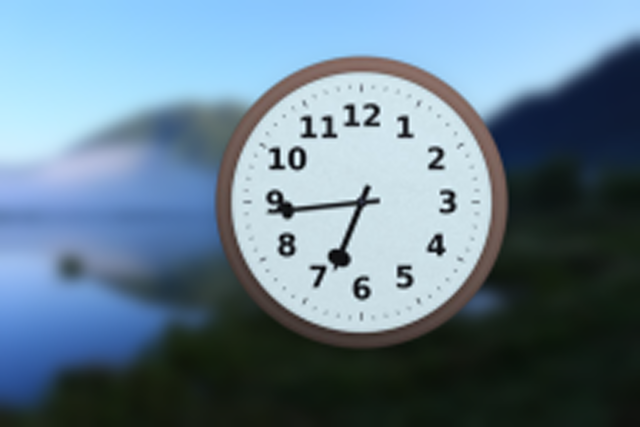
{"hour": 6, "minute": 44}
